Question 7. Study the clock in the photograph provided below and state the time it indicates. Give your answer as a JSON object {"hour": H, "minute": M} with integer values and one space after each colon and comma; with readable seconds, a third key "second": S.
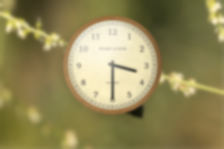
{"hour": 3, "minute": 30}
